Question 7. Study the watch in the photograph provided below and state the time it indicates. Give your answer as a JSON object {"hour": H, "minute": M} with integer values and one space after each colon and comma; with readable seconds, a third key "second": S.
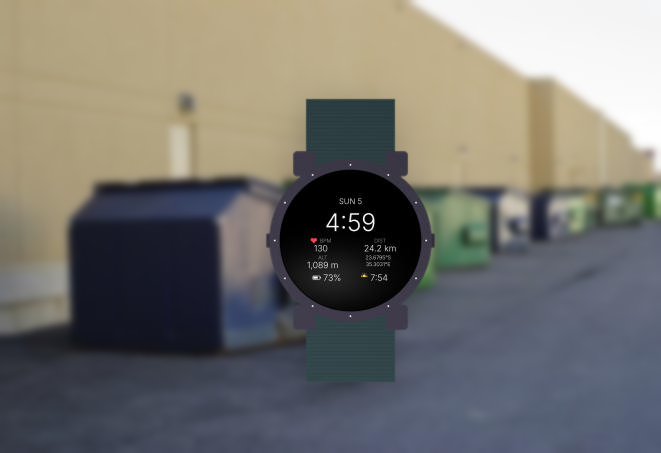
{"hour": 4, "minute": 59}
